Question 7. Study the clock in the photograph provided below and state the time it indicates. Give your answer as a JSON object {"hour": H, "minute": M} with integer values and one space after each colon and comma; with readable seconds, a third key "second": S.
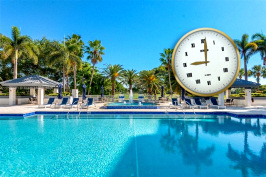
{"hour": 9, "minute": 1}
